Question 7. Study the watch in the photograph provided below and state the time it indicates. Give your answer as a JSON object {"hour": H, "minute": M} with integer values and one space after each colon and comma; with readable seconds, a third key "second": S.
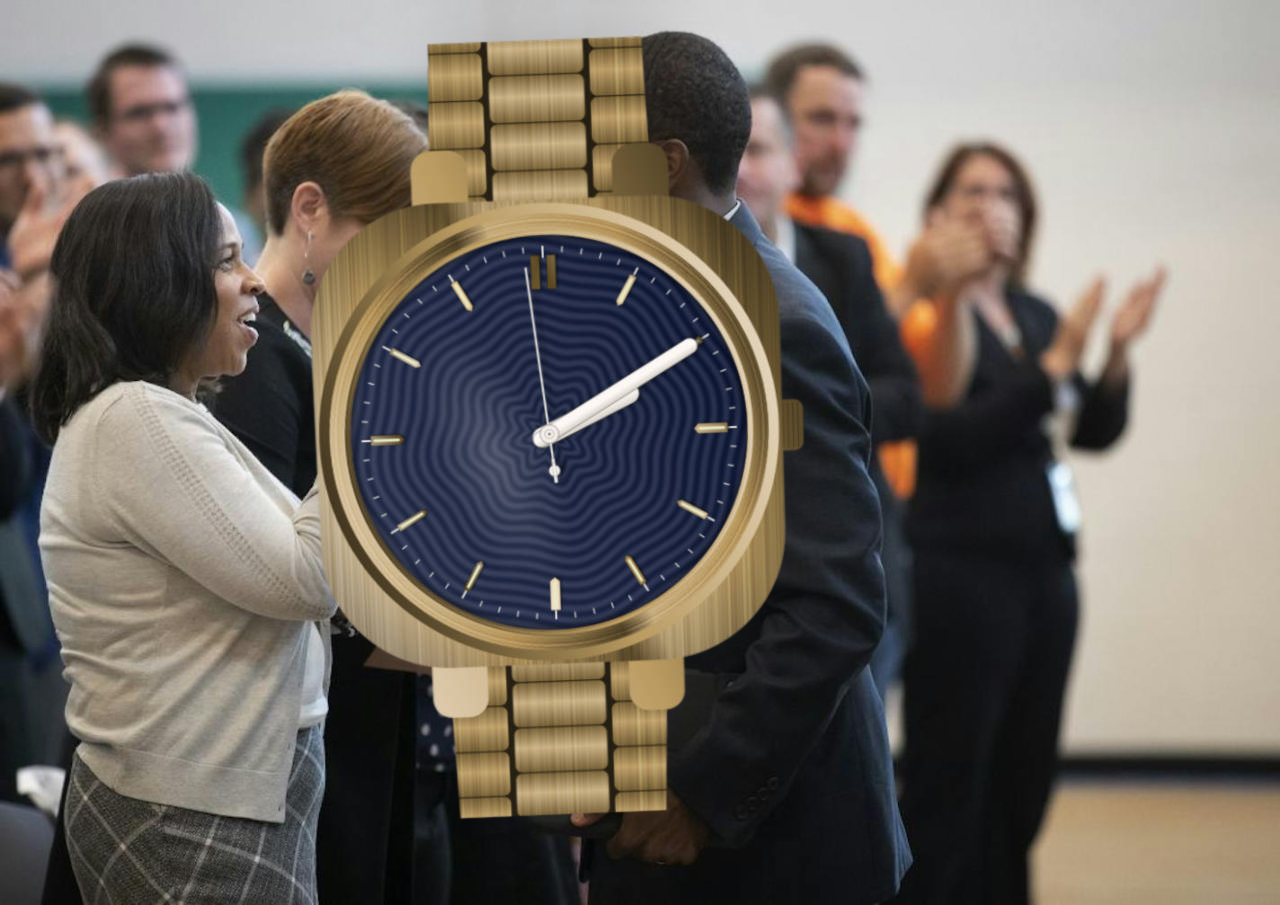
{"hour": 2, "minute": 9, "second": 59}
